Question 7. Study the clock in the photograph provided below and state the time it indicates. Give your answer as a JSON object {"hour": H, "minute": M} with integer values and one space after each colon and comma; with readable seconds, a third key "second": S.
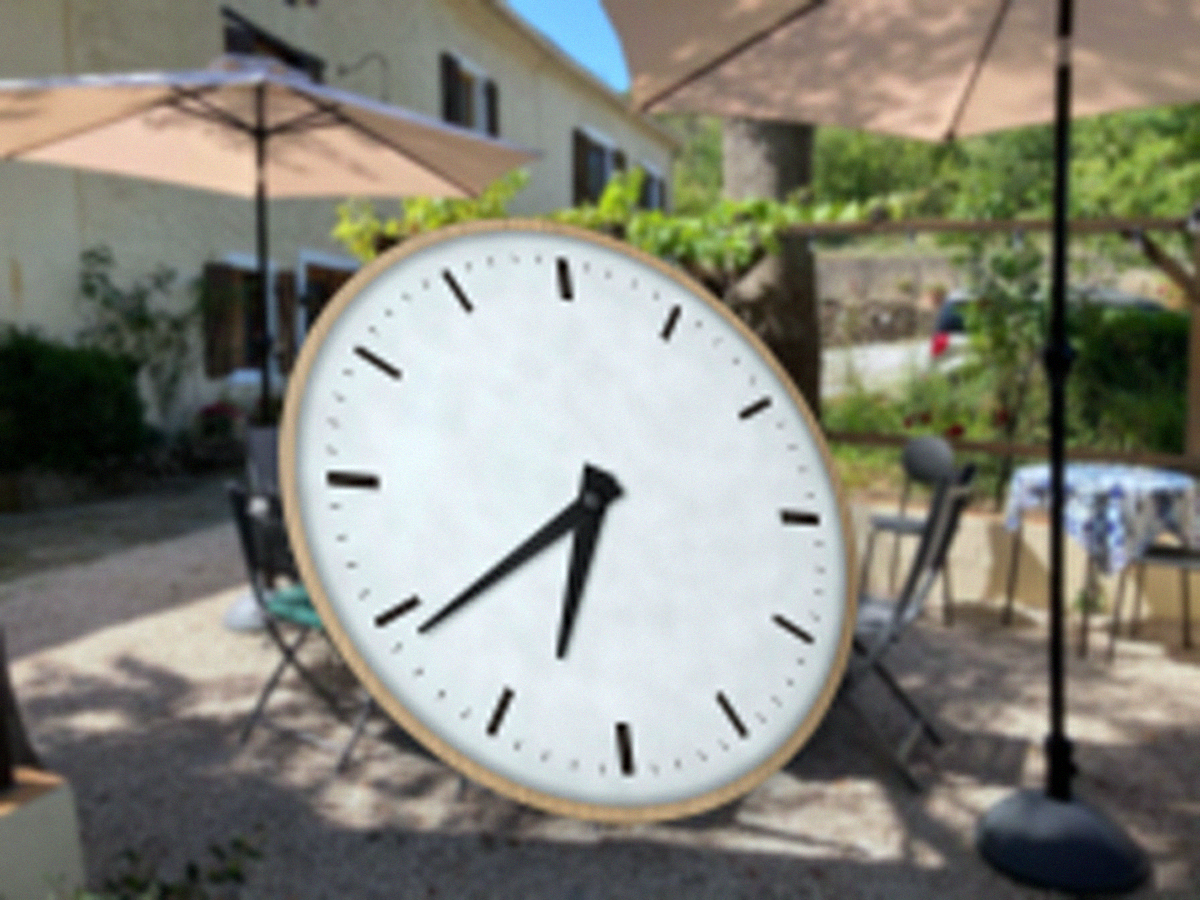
{"hour": 6, "minute": 39}
